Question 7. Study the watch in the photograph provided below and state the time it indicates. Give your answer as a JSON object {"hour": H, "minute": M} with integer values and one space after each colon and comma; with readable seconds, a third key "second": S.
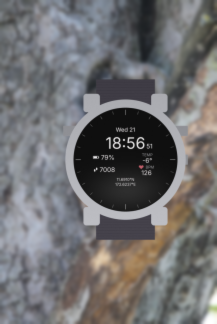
{"hour": 18, "minute": 56}
